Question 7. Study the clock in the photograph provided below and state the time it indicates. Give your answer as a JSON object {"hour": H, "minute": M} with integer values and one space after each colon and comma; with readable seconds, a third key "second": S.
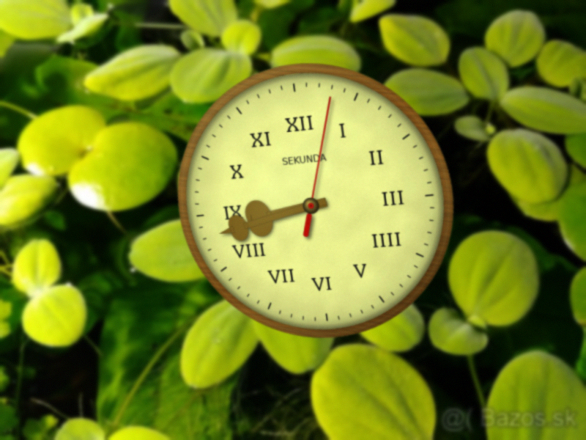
{"hour": 8, "minute": 43, "second": 3}
